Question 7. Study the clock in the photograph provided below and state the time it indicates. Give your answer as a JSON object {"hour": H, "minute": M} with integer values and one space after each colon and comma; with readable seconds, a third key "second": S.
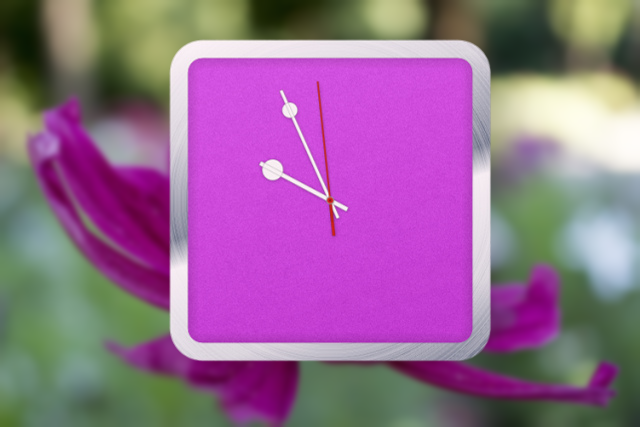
{"hour": 9, "minute": 55, "second": 59}
